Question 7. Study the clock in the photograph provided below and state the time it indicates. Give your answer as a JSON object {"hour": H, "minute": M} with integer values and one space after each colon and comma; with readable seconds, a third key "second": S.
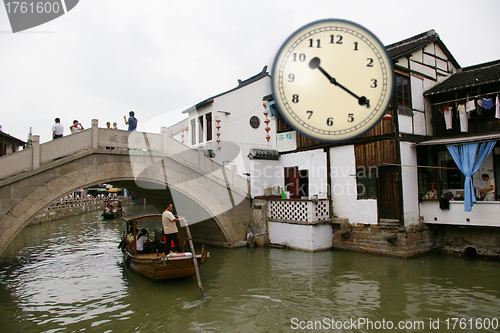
{"hour": 10, "minute": 20}
